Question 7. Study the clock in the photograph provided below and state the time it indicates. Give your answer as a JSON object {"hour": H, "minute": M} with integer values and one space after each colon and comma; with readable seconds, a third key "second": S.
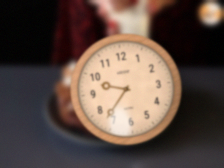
{"hour": 9, "minute": 37}
